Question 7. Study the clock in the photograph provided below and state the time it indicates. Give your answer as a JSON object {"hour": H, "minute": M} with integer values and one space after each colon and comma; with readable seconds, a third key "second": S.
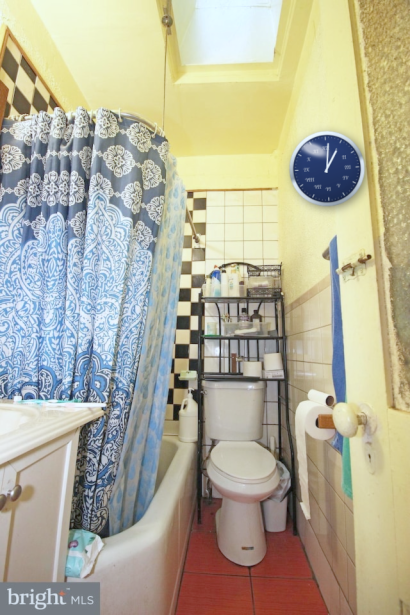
{"hour": 1, "minute": 1}
